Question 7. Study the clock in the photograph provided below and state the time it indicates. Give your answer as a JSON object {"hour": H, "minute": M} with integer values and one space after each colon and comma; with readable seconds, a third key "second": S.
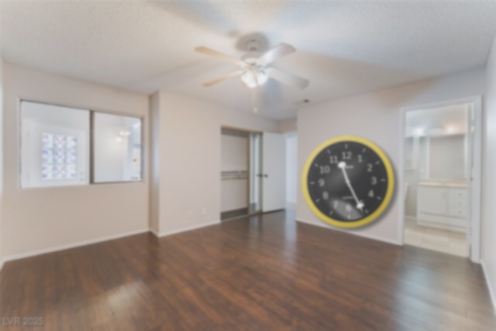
{"hour": 11, "minute": 26}
